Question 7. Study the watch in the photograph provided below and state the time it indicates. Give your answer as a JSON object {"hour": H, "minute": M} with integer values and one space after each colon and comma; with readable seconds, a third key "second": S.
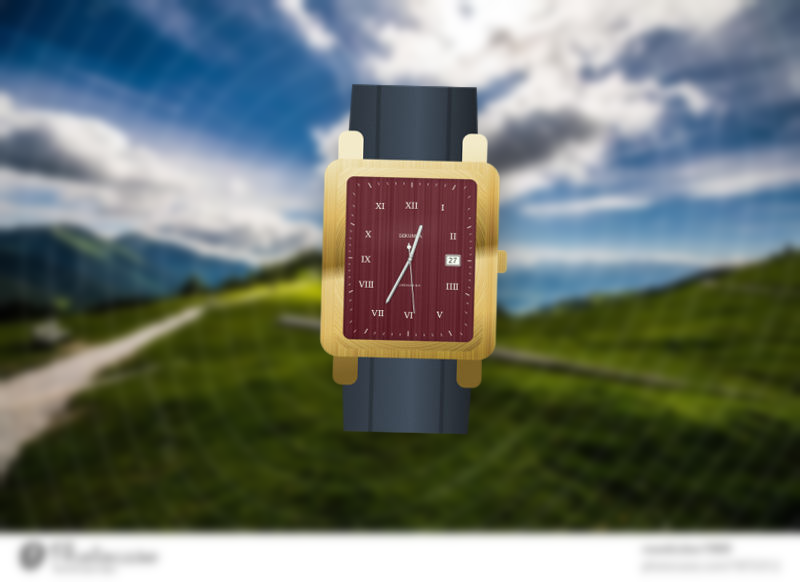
{"hour": 12, "minute": 34, "second": 29}
